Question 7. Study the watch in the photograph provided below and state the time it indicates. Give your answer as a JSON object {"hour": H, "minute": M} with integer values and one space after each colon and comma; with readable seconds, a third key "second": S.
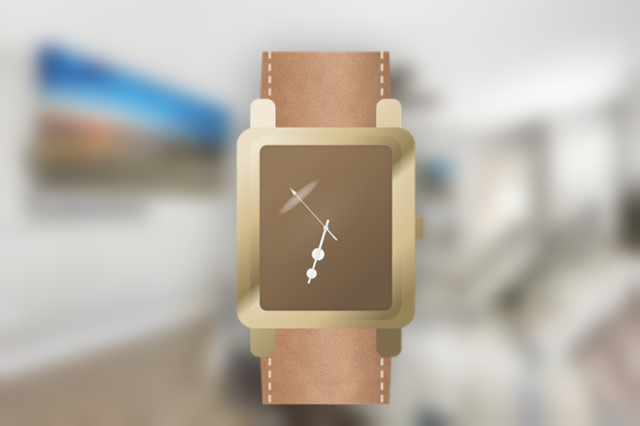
{"hour": 6, "minute": 32, "second": 53}
